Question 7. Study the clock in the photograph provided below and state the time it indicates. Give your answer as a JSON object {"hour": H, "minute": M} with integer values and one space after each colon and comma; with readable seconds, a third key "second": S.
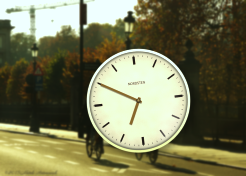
{"hour": 6, "minute": 50}
